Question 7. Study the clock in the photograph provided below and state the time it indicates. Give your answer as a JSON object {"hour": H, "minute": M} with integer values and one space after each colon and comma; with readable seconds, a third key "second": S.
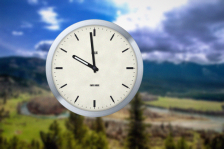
{"hour": 9, "minute": 59}
